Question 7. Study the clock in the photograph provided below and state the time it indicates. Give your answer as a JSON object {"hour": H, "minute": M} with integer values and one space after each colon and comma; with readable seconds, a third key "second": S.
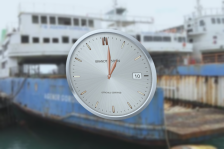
{"hour": 1, "minute": 1}
